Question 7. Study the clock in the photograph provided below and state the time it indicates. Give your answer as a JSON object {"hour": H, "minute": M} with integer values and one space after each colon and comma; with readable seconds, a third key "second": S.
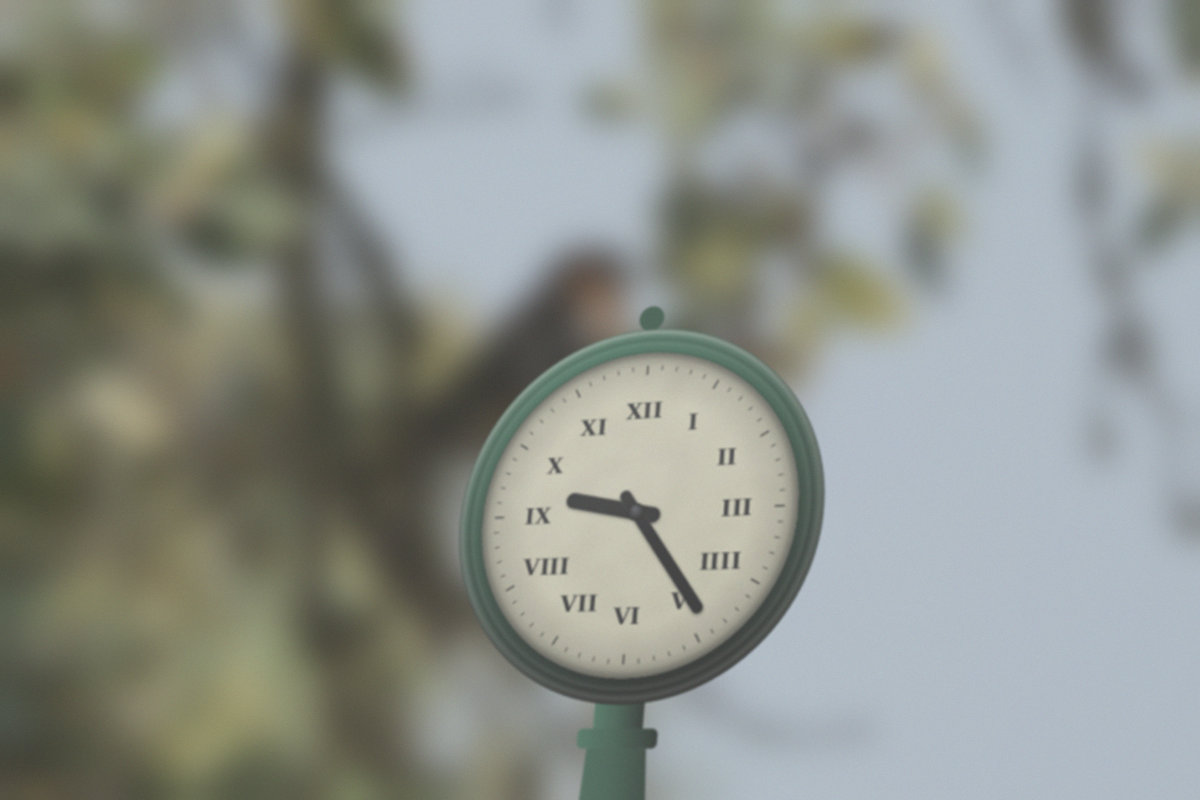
{"hour": 9, "minute": 24}
